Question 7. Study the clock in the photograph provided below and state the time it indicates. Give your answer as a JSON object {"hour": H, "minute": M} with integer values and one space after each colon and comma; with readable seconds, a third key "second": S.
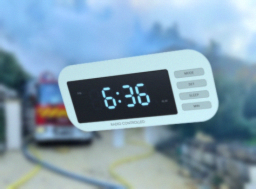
{"hour": 6, "minute": 36}
